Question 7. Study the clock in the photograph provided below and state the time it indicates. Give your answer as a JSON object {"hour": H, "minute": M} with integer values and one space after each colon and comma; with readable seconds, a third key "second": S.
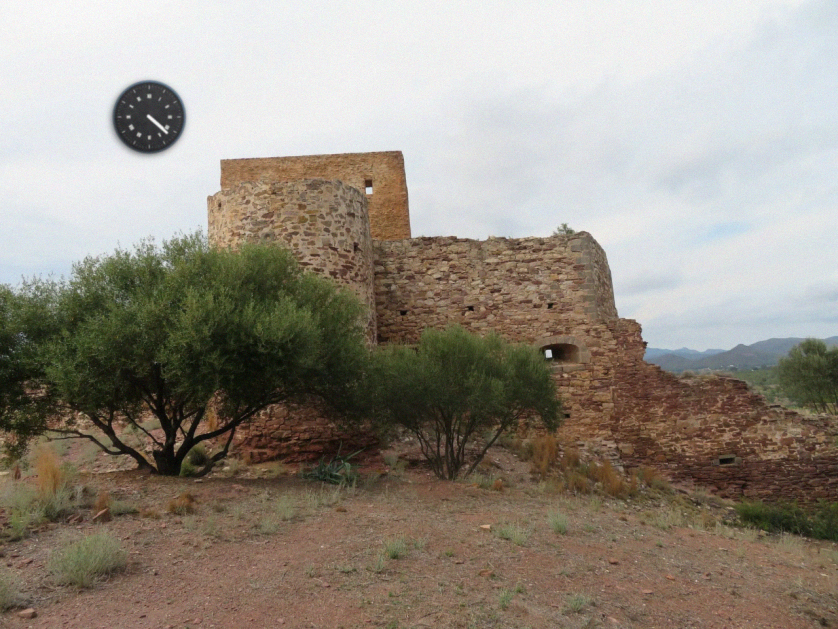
{"hour": 4, "minute": 22}
